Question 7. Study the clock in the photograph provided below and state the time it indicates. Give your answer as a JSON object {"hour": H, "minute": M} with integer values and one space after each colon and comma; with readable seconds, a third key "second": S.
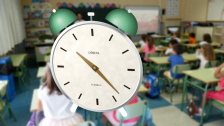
{"hour": 10, "minute": 23}
